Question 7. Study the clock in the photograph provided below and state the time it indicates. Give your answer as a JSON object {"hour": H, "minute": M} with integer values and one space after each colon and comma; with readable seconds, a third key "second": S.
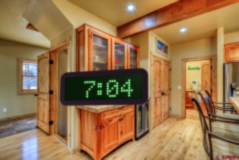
{"hour": 7, "minute": 4}
